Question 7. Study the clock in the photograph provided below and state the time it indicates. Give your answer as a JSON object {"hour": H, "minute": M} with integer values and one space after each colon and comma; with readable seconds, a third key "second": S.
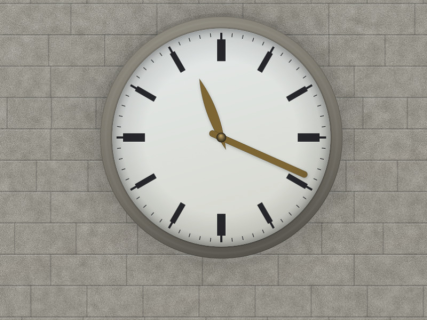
{"hour": 11, "minute": 19}
